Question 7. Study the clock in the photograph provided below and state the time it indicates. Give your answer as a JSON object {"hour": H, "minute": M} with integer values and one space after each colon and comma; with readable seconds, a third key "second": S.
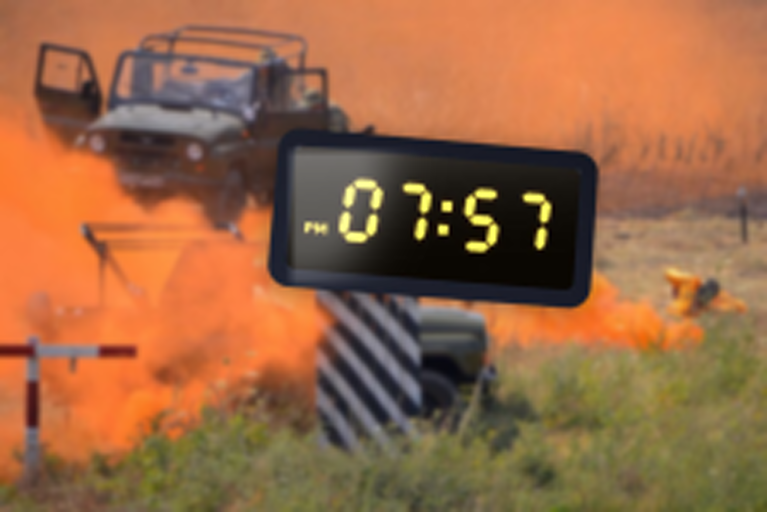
{"hour": 7, "minute": 57}
